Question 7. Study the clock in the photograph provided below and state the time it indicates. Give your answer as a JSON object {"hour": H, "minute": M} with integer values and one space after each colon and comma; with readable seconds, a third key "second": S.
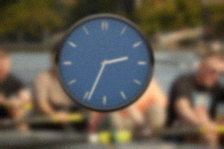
{"hour": 2, "minute": 34}
